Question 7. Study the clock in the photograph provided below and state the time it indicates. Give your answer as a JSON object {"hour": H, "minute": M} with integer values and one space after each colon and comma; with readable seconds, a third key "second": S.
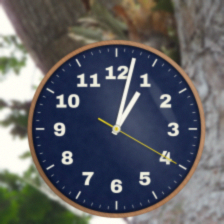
{"hour": 1, "minute": 2, "second": 20}
